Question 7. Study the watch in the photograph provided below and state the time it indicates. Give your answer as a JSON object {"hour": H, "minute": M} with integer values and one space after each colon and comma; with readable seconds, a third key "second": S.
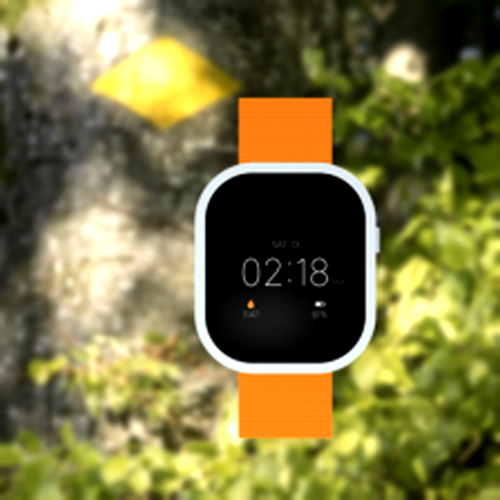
{"hour": 2, "minute": 18}
